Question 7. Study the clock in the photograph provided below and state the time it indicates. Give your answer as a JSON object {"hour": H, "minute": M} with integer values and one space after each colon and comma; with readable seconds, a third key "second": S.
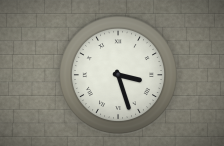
{"hour": 3, "minute": 27}
